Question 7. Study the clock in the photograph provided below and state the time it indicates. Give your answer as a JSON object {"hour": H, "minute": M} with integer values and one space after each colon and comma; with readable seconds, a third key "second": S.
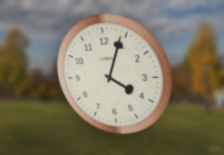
{"hour": 4, "minute": 4}
